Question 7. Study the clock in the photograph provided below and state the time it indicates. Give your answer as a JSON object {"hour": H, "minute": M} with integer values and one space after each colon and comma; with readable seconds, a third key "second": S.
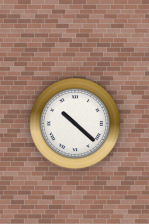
{"hour": 10, "minute": 22}
